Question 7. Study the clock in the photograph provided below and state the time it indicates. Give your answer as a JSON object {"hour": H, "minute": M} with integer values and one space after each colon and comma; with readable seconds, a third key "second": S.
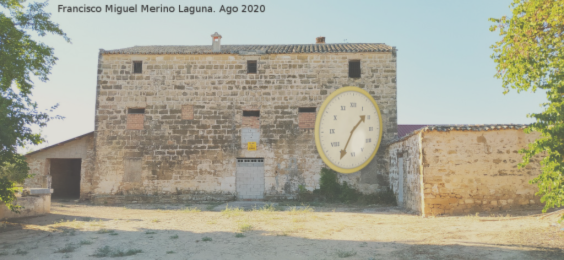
{"hour": 1, "minute": 35}
